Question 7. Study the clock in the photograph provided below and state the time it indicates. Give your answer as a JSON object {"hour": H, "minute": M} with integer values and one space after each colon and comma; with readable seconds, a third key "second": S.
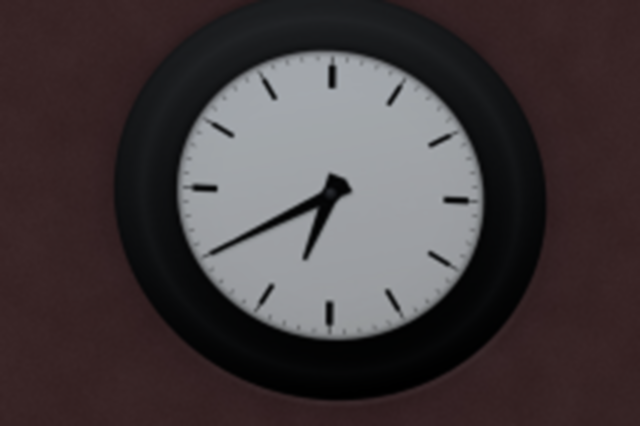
{"hour": 6, "minute": 40}
